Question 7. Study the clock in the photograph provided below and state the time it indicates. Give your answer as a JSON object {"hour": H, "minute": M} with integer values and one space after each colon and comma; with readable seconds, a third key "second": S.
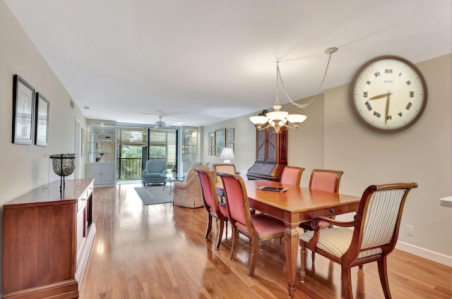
{"hour": 8, "minute": 31}
